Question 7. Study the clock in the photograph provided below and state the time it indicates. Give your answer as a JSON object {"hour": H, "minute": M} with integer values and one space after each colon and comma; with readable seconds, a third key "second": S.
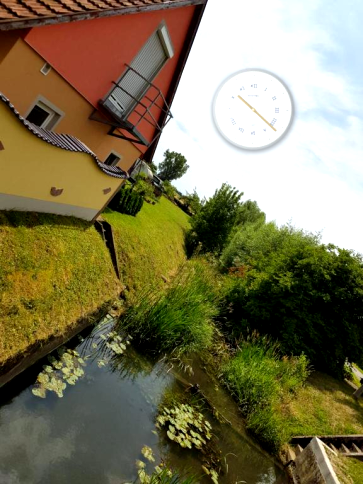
{"hour": 10, "minute": 22}
